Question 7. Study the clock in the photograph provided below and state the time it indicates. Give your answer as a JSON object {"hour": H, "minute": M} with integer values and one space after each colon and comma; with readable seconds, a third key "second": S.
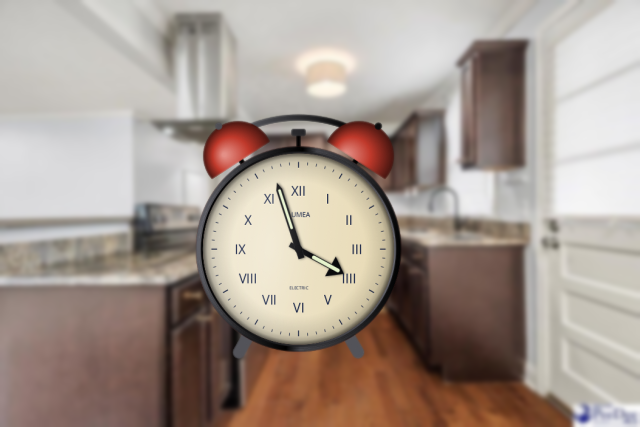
{"hour": 3, "minute": 57}
